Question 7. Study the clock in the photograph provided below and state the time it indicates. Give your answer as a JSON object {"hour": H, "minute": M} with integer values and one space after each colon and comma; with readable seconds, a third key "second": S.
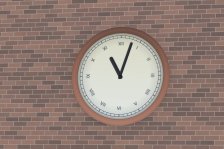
{"hour": 11, "minute": 3}
